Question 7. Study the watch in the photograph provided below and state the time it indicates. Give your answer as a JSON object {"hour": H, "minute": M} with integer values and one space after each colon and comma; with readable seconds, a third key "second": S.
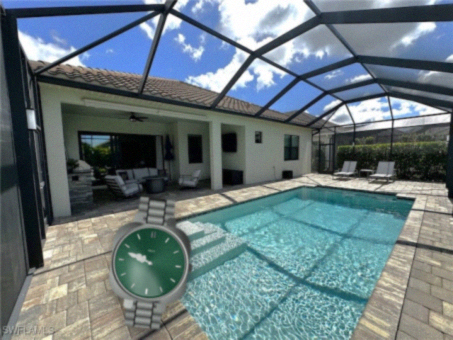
{"hour": 9, "minute": 48}
